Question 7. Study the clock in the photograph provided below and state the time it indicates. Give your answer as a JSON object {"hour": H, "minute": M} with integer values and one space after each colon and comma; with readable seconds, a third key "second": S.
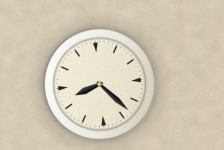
{"hour": 8, "minute": 23}
